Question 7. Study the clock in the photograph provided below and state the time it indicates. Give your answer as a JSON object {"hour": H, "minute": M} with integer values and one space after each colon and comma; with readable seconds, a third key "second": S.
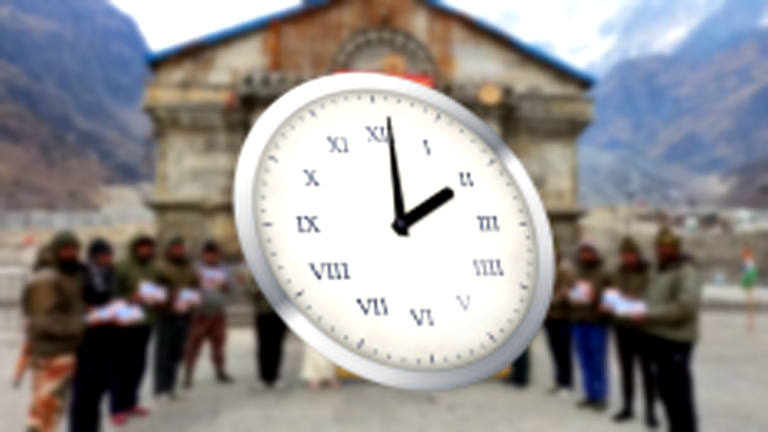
{"hour": 2, "minute": 1}
